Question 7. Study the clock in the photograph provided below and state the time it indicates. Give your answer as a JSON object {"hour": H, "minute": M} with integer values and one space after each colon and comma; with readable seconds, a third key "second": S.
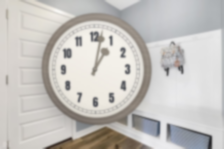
{"hour": 1, "minute": 2}
